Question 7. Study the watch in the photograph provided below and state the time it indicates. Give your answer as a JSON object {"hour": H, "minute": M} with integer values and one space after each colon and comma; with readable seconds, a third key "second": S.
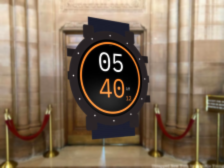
{"hour": 5, "minute": 40}
